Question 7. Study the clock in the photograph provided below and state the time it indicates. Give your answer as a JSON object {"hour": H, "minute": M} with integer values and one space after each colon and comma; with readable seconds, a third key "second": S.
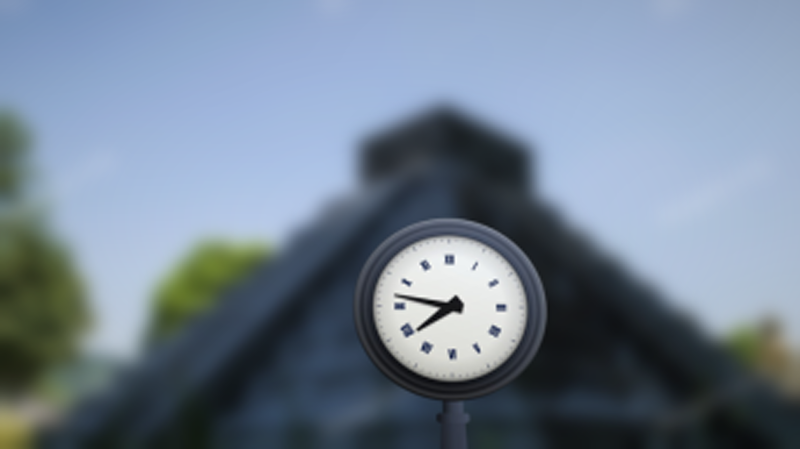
{"hour": 7, "minute": 47}
